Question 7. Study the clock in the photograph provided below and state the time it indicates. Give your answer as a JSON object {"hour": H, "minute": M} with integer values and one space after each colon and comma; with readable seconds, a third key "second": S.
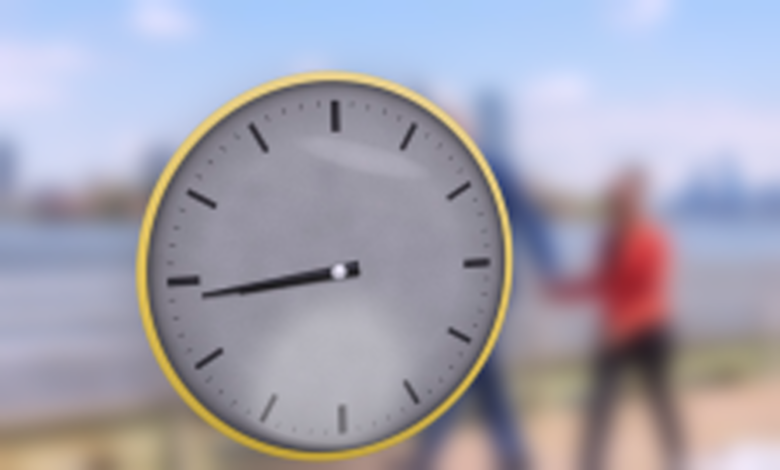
{"hour": 8, "minute": 44}
